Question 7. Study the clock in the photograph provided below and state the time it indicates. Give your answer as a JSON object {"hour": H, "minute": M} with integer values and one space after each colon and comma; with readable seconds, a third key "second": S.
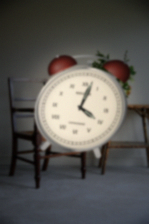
{"hour": 4, "minute": 2}
